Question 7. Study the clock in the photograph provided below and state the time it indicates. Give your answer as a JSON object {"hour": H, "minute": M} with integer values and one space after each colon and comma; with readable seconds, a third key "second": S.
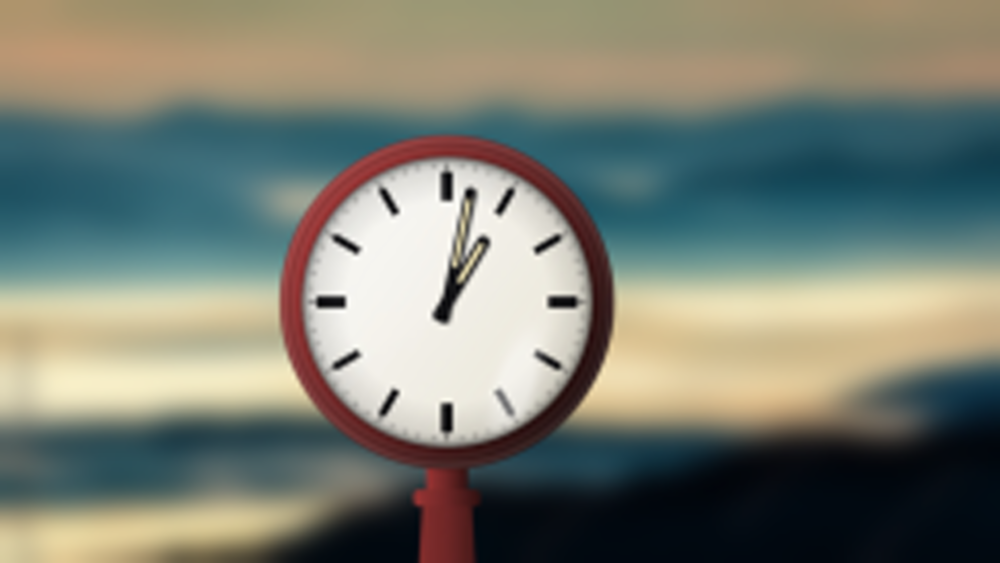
{"hour": 1, "minute": 2}
